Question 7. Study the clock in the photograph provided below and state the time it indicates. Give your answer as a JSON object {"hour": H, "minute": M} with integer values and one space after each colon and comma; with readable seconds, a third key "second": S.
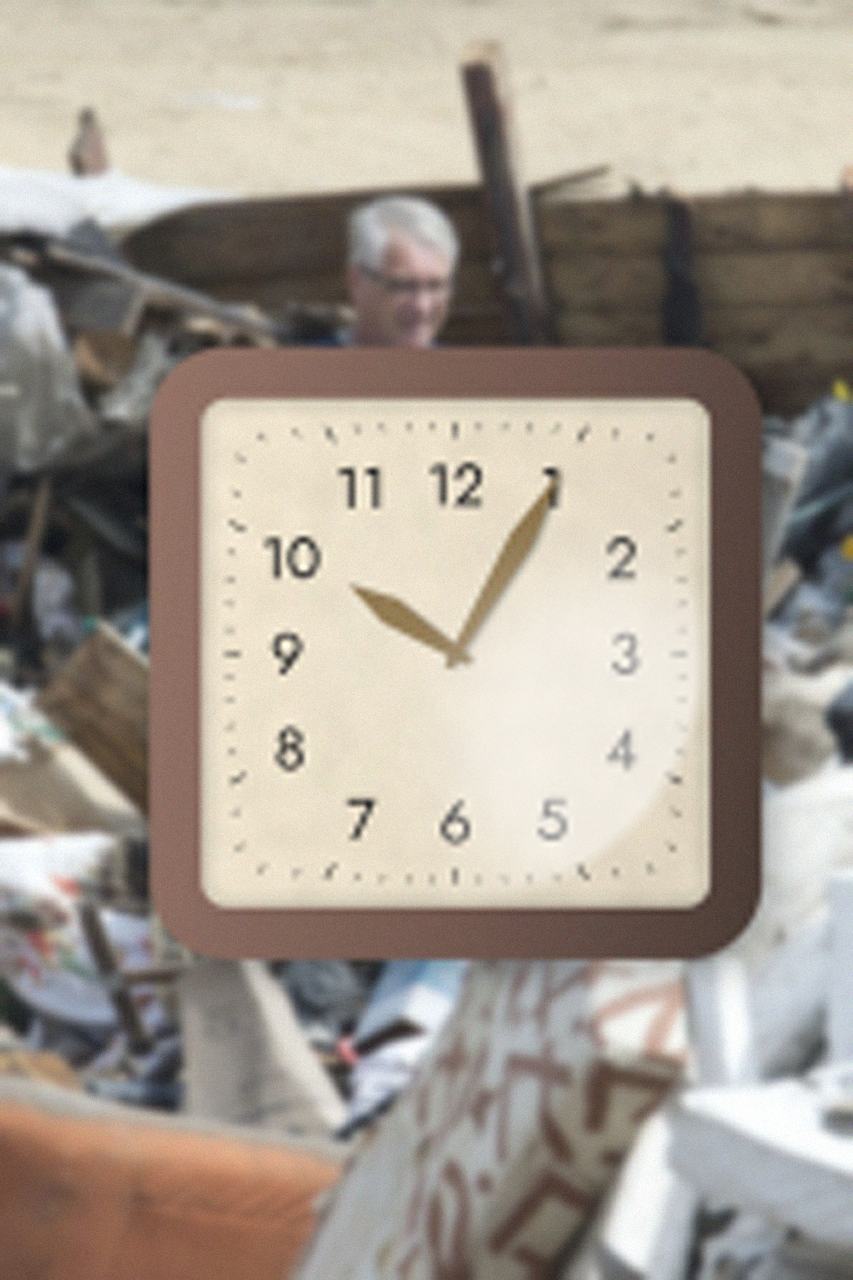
{"hour": 10, "minute": 5}
